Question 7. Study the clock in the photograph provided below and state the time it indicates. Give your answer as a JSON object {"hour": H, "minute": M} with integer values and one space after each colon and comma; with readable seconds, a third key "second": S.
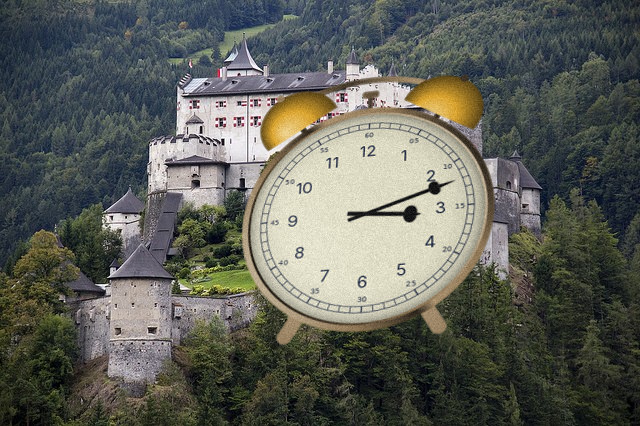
{"hour": 3, "minute": 12}
